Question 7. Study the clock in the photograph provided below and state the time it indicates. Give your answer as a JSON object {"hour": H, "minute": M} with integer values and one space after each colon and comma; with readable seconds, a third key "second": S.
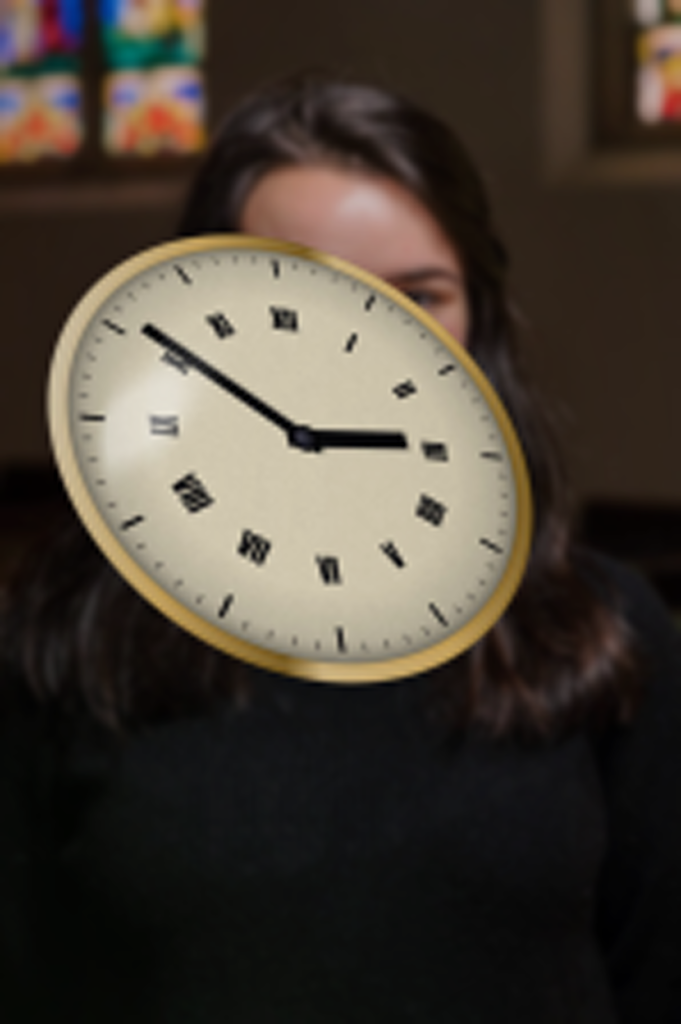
{"hour": 2, "minute": 51}
